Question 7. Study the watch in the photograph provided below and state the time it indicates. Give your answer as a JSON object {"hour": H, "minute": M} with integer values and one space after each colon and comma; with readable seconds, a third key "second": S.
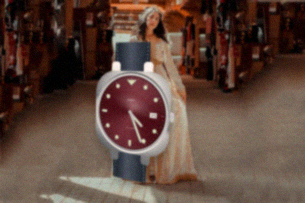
{"hour": 4, "minute": 26}
